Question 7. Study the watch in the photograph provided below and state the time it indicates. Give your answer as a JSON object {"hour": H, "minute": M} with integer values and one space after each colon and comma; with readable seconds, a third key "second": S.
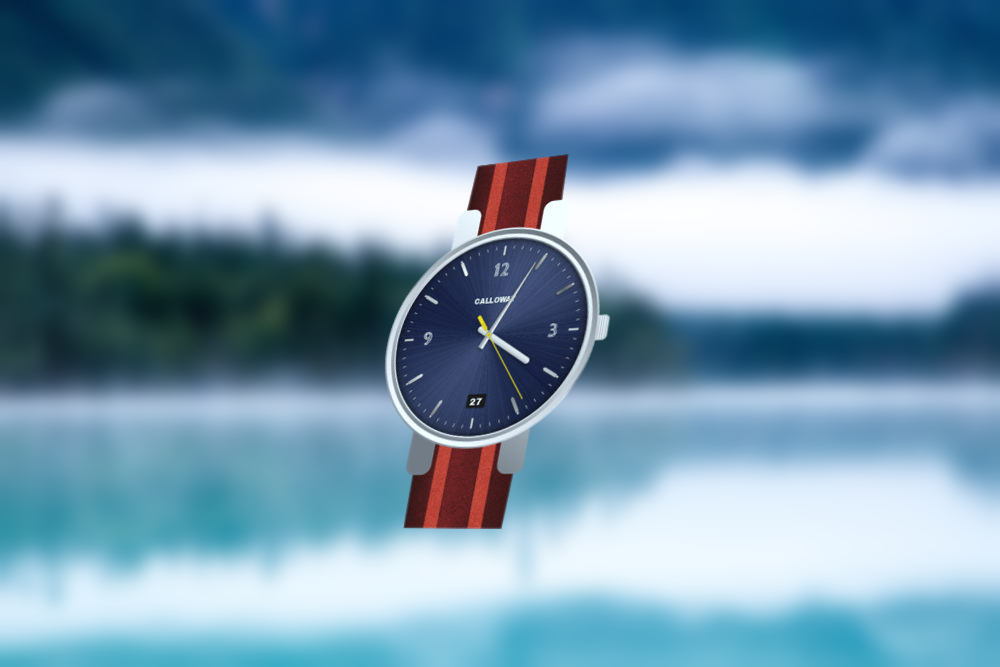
{"hour": 4, "minute": 4, "second": 24}
